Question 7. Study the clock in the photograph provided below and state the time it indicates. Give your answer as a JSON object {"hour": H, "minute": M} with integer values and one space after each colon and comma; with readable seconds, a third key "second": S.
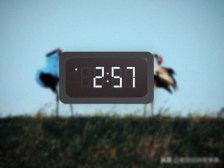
{"hour": 2, "minute": 57}
